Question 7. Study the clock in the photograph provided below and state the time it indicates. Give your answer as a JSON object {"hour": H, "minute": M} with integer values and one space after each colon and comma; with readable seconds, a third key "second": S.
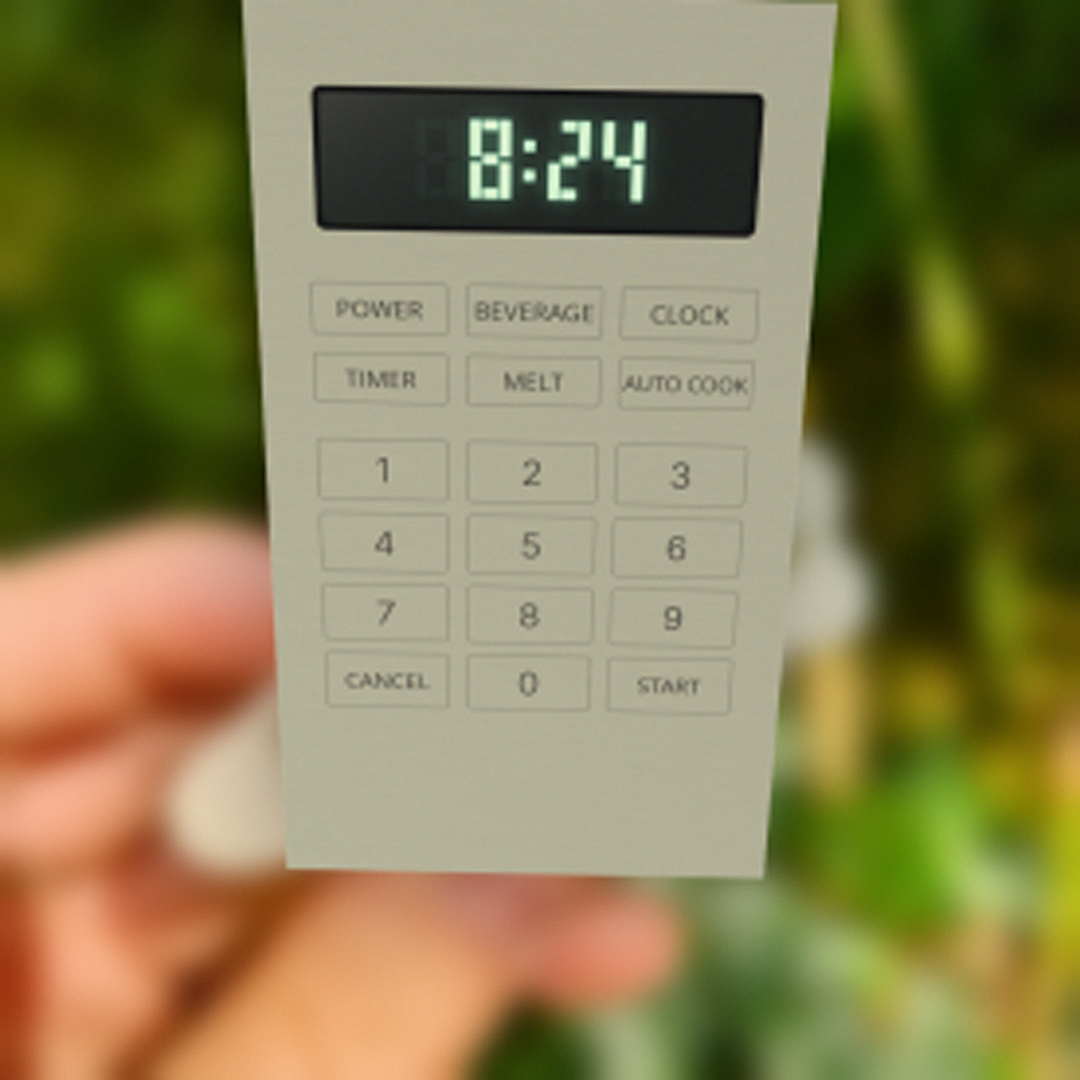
{"hour": 8, "minute": 24}
